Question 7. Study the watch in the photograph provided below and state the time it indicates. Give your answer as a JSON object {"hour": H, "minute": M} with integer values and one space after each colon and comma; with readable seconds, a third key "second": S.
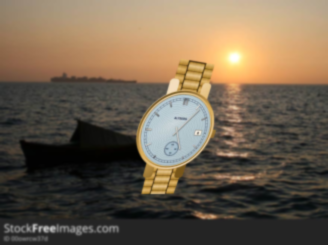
{"hour": 5, "minute": 6}
